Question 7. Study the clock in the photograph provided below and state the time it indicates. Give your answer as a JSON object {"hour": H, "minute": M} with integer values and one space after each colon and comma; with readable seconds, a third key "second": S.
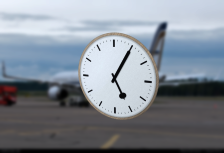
{"hour": 5, "minute": 5}
